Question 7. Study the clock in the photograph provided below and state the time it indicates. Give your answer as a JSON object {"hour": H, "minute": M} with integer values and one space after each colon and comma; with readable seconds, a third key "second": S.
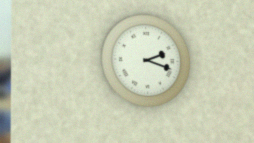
{"hour": 2, "minute": 18}
